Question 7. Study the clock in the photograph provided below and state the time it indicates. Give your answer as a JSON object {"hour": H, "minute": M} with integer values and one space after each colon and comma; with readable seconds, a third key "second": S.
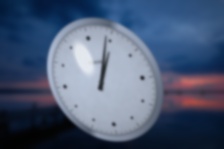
{"hour": 1, "minute": 4}
